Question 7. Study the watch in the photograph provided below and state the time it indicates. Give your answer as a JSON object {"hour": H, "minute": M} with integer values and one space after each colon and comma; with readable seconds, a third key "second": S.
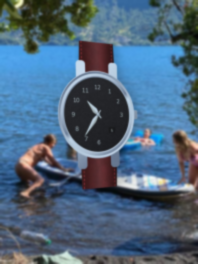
{"hour": 10, "minute": 36}
